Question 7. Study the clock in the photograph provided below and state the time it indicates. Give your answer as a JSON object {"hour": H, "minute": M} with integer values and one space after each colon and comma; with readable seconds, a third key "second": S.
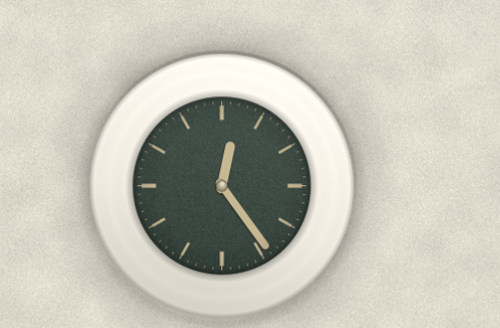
{"hour": 12, "minute": 24}
